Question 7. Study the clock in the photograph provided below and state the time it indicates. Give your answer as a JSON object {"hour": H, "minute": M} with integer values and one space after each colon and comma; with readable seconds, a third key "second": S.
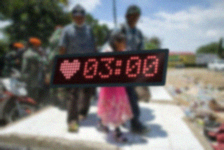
{"hour": 3, "minute": 0}
